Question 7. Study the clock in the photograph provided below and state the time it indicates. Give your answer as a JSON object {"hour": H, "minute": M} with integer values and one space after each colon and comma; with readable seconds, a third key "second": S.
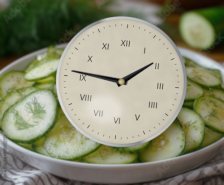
{"hour": 1, "minute": 46}
